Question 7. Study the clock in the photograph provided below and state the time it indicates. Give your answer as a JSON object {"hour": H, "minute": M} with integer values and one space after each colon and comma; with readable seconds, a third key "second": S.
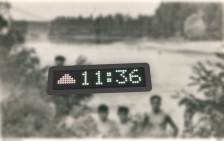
{"hour": 11, "minute": 36}
